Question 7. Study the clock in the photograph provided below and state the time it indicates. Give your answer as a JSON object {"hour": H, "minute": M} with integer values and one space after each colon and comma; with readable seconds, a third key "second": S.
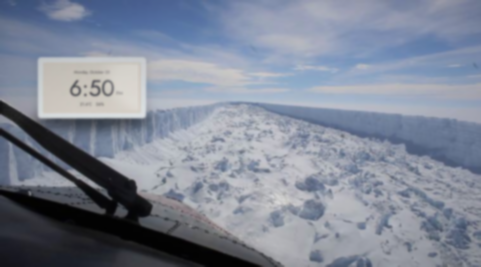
{"hour": 6, "minute": 50}
